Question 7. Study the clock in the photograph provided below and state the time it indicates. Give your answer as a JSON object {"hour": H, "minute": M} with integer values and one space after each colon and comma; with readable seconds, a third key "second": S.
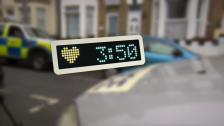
{"hour": 3, "minute": 50}
